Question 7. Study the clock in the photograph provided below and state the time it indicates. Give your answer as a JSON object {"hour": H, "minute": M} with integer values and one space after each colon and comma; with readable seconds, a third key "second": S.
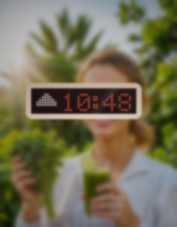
{"hour": 10, "minute": 48}
